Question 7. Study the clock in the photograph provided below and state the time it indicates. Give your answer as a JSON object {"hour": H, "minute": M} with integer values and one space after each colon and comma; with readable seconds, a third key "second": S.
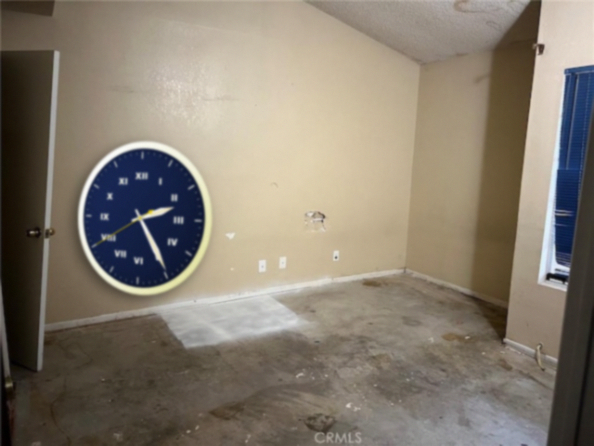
{"hour": 2, "minute": 24, "second": 40}
